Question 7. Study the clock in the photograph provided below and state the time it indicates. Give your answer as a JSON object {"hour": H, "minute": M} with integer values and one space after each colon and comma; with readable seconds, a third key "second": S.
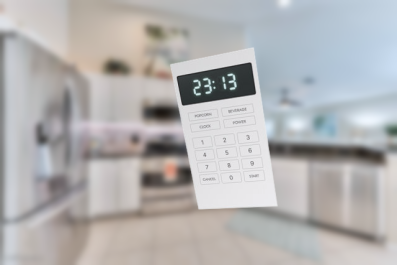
{"hour": 23, "minute": 13}
